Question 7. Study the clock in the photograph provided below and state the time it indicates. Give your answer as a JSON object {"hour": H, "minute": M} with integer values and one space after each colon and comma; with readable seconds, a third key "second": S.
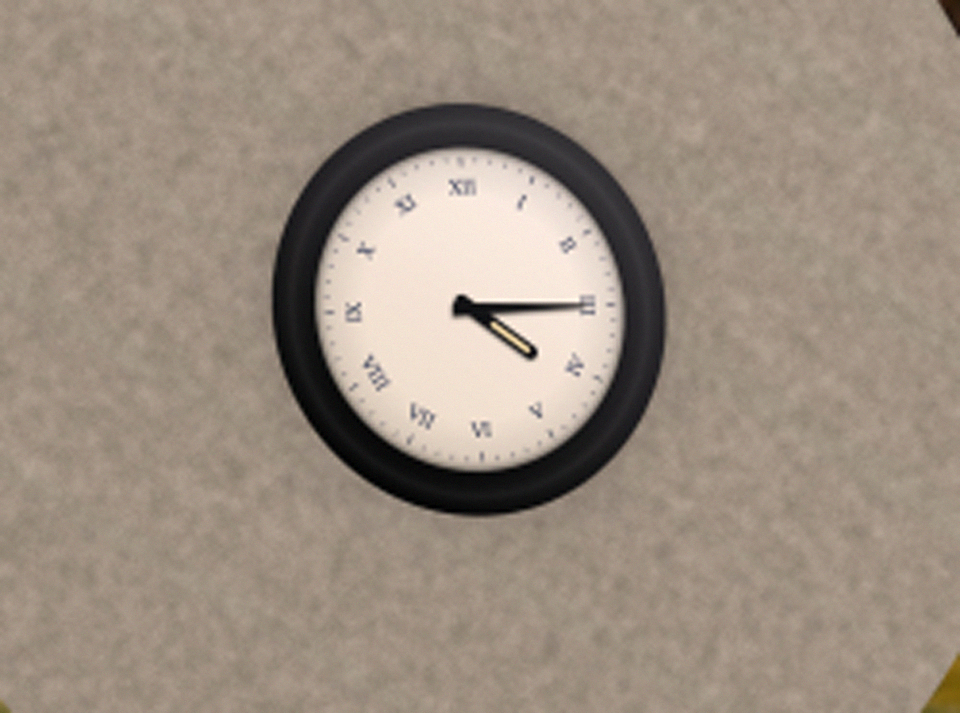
{"hour": 4, "minute": 15}
